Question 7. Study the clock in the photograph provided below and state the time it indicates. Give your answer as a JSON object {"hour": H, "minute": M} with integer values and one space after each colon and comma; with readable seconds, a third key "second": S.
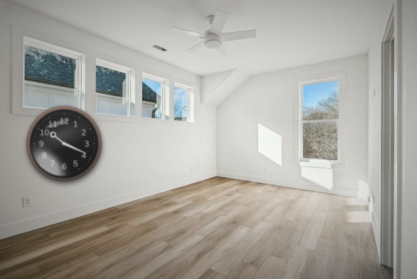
{"hour": 10, "minute": 19}
